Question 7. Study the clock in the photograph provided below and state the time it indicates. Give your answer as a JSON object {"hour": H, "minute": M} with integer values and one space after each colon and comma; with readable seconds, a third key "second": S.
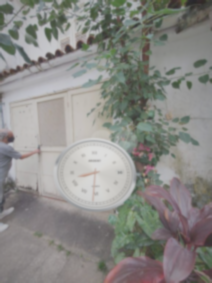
{"hour": 8, "minute": 31}
